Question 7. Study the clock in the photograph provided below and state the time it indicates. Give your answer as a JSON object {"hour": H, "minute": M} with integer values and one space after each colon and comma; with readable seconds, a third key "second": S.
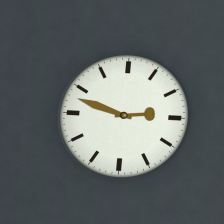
{"hour": 2, "minute": 48}
